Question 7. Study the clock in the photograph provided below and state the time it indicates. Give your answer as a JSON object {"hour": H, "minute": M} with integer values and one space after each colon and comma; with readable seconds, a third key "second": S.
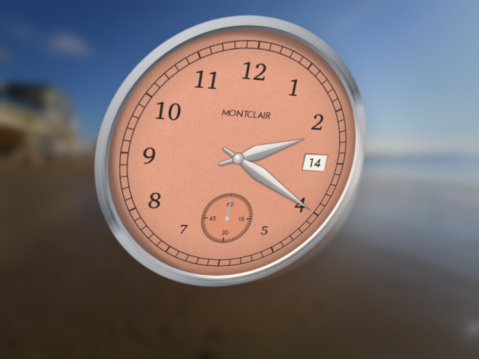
{"hour": 2, "minute": 20}
